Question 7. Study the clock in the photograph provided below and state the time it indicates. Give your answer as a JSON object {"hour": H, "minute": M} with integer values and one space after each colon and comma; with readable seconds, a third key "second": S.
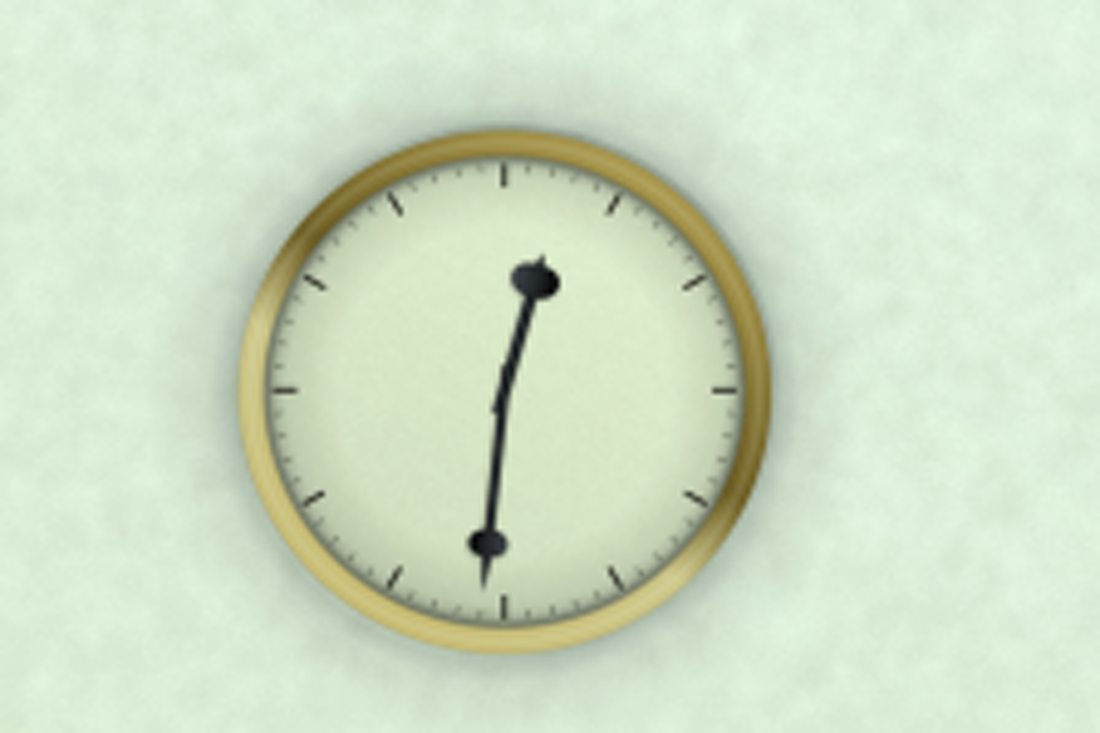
{"hour": 12, "minute": 31}
